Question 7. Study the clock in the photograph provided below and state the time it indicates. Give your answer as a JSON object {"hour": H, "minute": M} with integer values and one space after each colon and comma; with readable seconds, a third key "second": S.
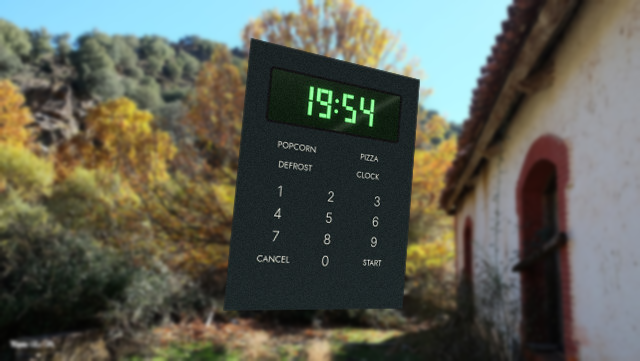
{"hour": 19, "minute": 54}
